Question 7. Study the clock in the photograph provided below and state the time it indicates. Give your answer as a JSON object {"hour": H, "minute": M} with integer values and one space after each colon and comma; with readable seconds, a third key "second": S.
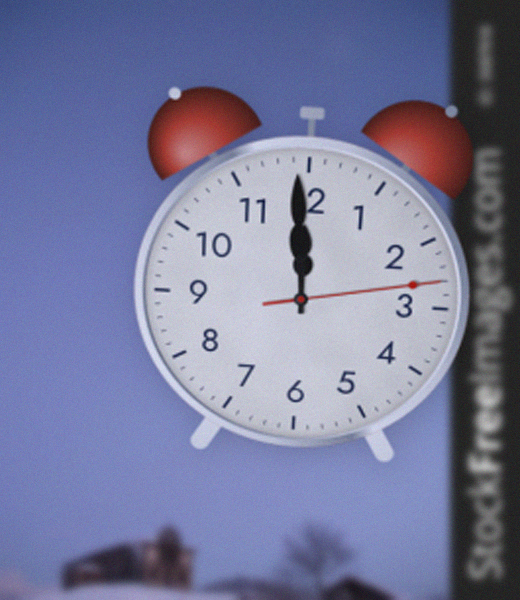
{"hour": 11, "minute": 59, "second": 13}
